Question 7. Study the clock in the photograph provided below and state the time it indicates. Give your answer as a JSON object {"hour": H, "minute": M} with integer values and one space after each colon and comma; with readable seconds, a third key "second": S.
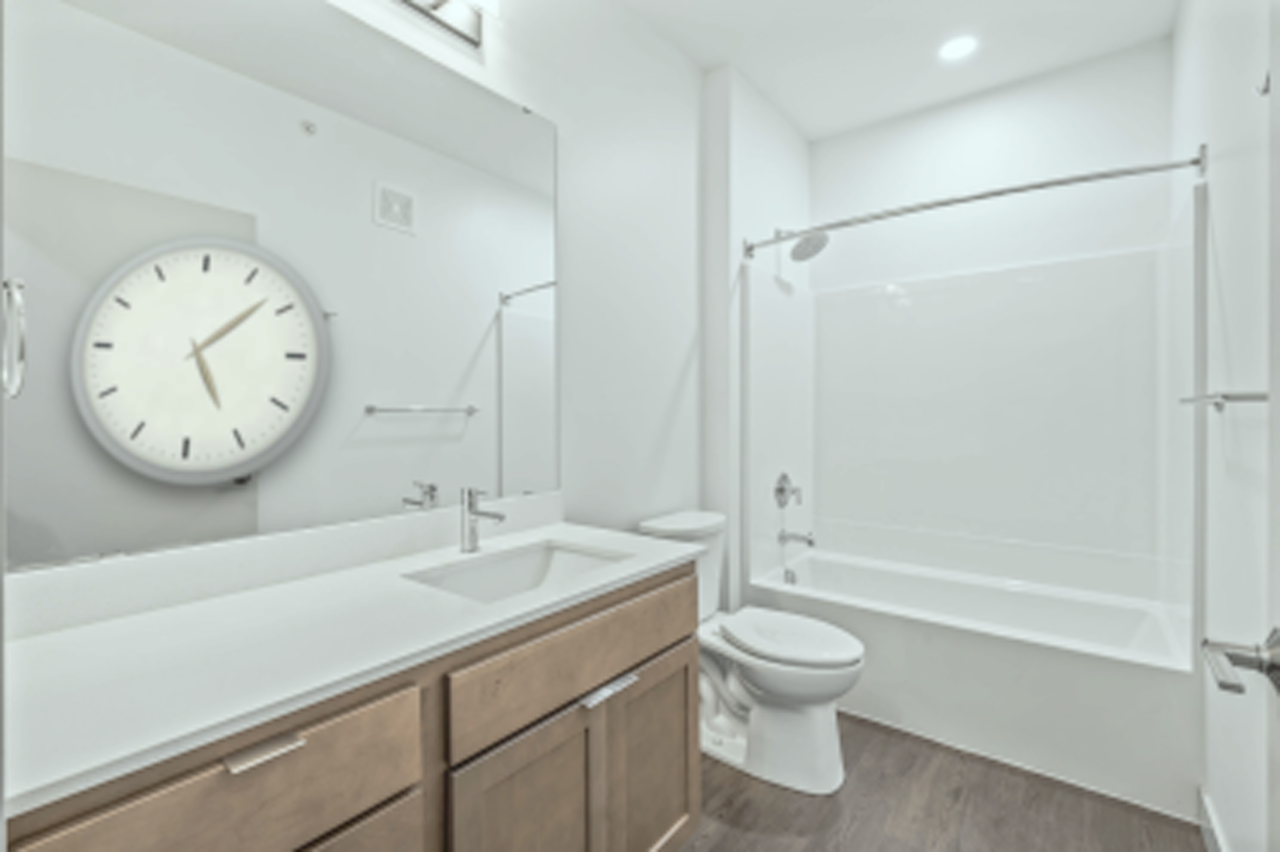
{"hour": 5, "minute": 8}
